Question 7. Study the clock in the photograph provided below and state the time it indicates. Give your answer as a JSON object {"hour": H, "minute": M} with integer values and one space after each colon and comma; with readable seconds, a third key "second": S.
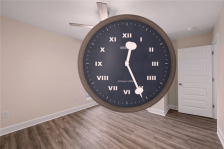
{"hour": 12, "minute": 26}
